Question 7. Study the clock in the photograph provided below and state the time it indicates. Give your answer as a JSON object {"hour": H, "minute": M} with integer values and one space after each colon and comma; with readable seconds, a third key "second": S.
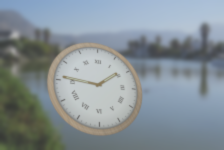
{"hour": 1, "minute": 46}
